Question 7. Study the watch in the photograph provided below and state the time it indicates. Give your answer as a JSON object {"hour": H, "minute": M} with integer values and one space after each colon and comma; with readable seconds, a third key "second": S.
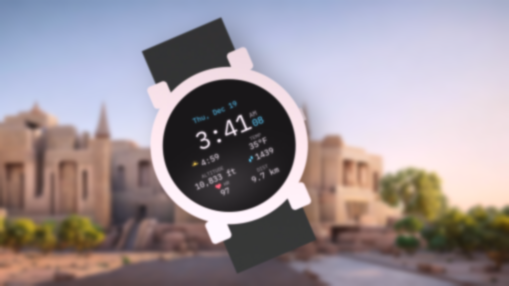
{"hour": 3, "minute": 41}
